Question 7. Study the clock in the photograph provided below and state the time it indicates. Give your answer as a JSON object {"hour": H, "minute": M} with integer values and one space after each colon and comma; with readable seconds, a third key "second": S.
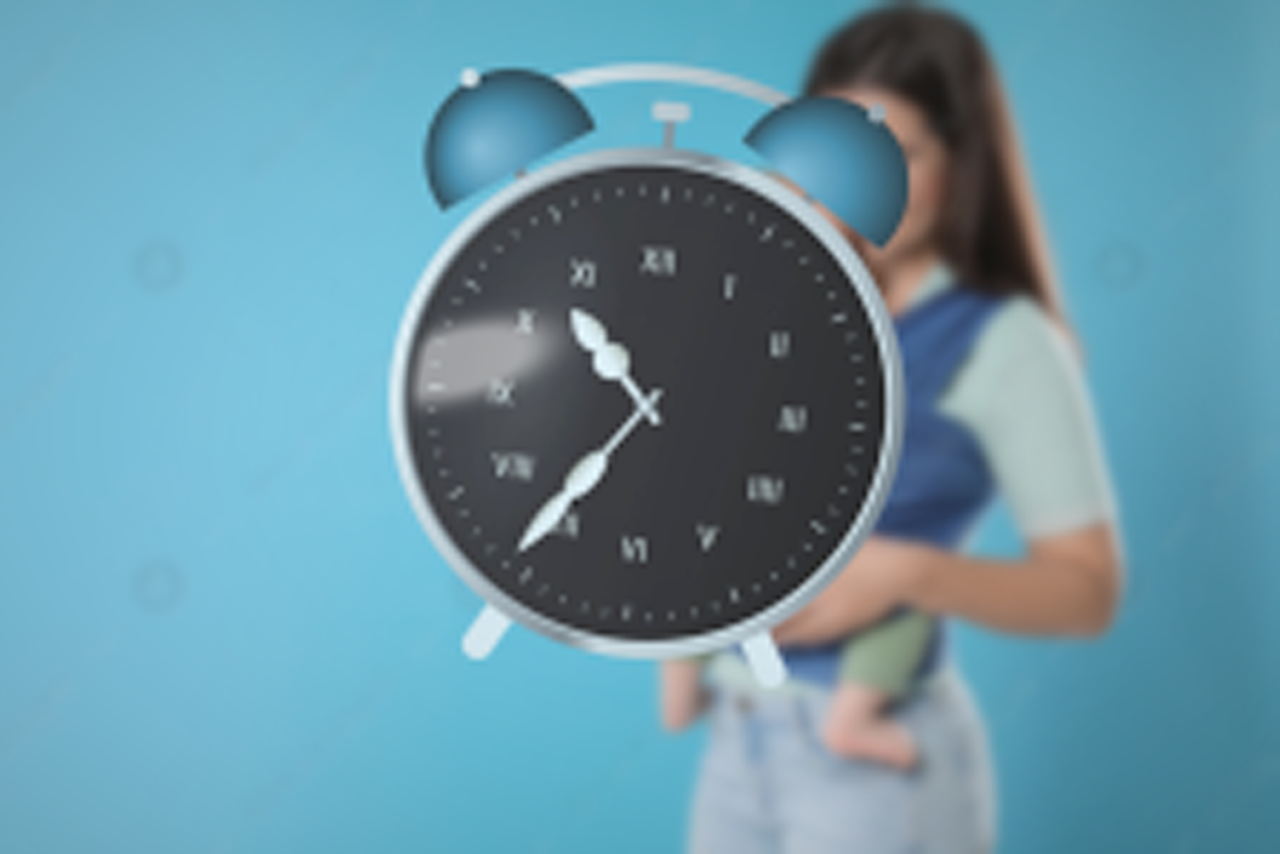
{"hour": 10, "minute": 36}
